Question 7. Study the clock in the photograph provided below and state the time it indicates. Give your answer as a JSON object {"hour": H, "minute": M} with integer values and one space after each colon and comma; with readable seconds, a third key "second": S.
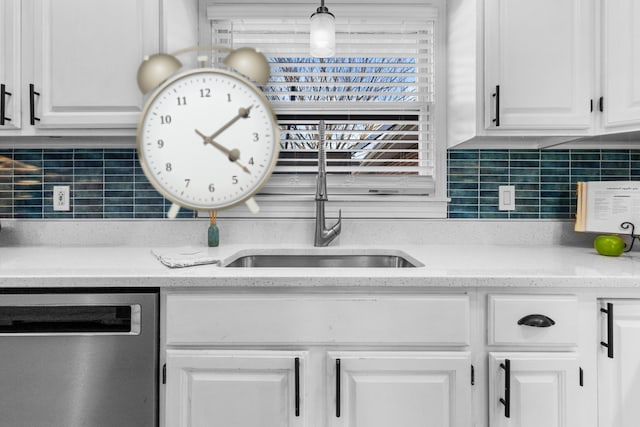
{"hour": 4, "minute": 9, "second": 22}
